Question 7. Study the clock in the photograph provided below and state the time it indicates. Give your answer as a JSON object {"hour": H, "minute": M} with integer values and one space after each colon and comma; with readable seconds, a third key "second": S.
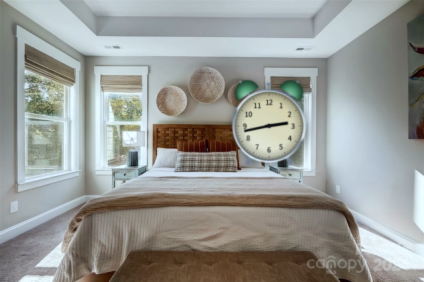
{"hour": 2, "minute": 43}
